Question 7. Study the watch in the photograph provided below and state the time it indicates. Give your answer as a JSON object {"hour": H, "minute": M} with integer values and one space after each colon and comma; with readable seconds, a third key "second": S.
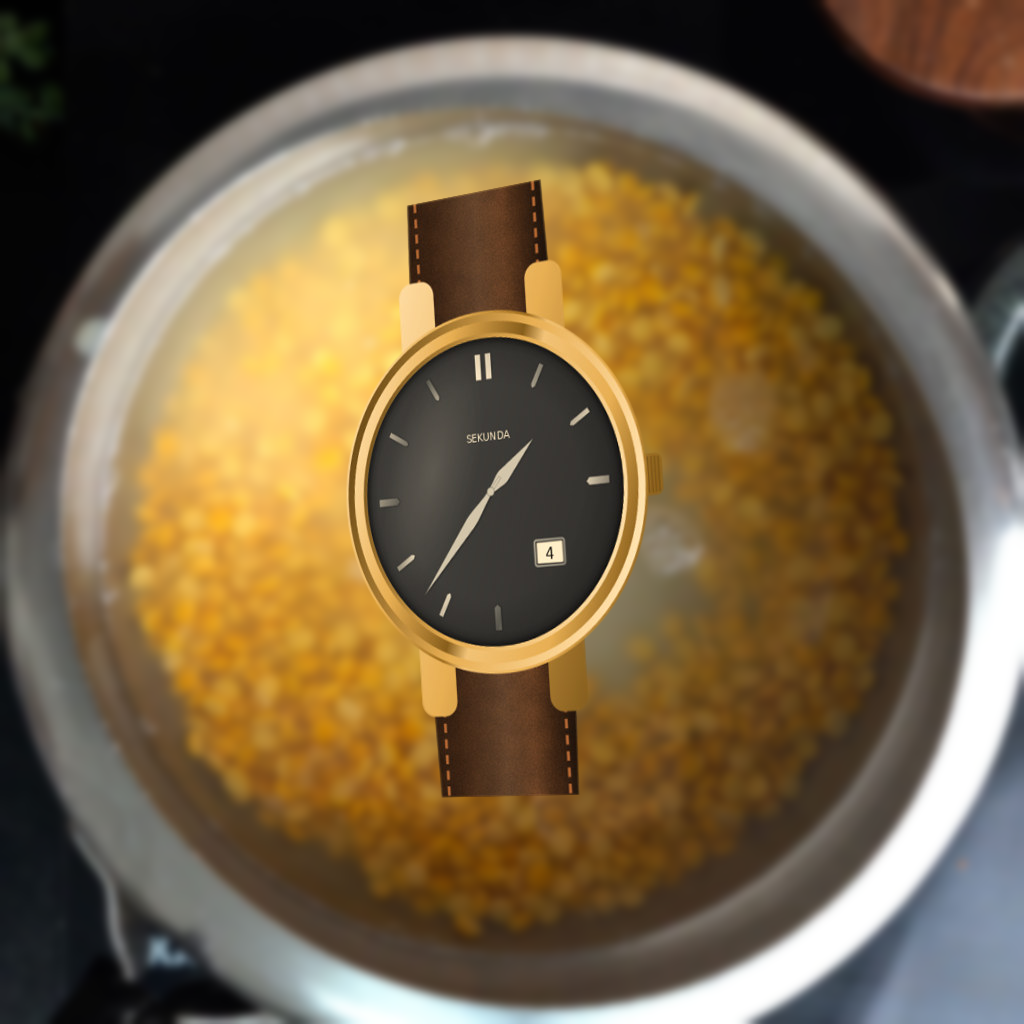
{"hour": 1, "minute": 37}
